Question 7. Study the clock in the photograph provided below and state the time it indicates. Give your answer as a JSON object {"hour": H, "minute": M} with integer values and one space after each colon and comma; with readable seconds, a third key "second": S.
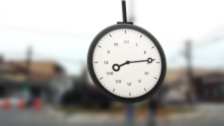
{"hour": 8, "minute": 14}
